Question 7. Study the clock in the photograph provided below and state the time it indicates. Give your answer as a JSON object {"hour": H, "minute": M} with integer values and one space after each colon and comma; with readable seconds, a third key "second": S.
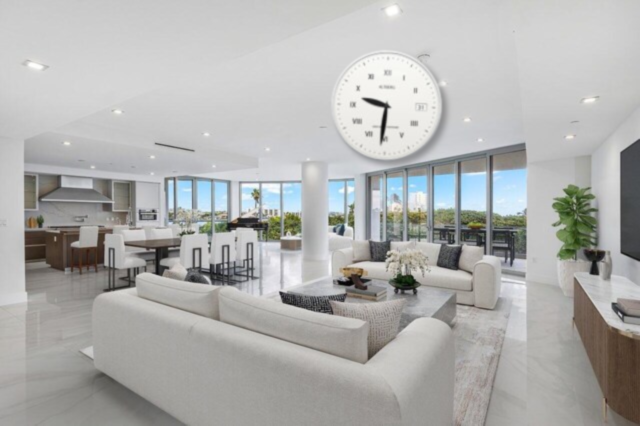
{"hour": 9, "minute": 31}
